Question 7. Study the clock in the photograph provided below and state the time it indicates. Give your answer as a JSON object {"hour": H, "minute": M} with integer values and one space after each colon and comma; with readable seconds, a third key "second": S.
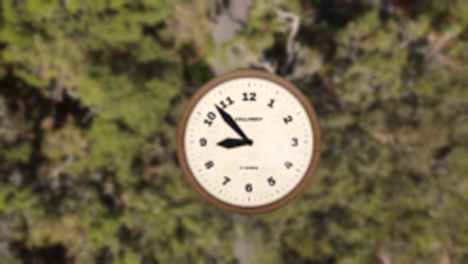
{"hour": 8, "minute": 53}
